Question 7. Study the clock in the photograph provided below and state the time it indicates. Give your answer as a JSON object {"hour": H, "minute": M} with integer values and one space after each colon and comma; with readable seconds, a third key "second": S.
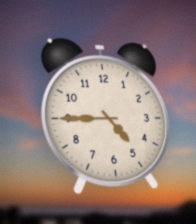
{"hour": 4, "minute": 45}
